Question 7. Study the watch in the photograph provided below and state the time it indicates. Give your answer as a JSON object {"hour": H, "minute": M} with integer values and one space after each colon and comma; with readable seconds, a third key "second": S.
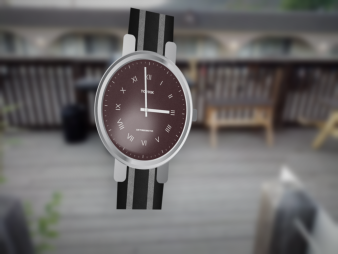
{"hour": 2, "minute": 59}
